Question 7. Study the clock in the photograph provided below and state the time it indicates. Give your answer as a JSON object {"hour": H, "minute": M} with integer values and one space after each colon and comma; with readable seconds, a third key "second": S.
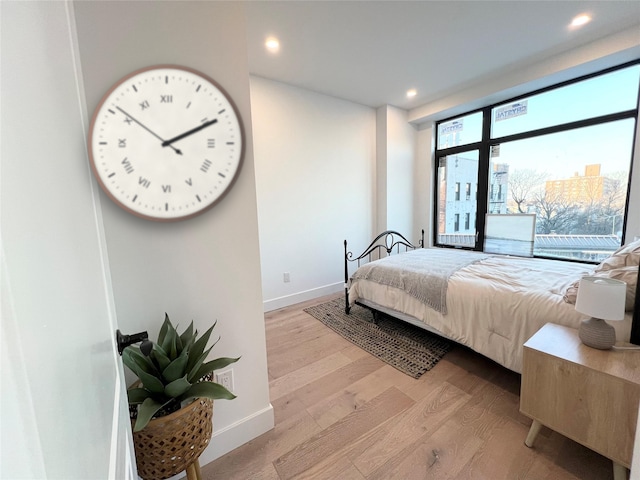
{"hour": 2, "minute": 10, "second": 51}
